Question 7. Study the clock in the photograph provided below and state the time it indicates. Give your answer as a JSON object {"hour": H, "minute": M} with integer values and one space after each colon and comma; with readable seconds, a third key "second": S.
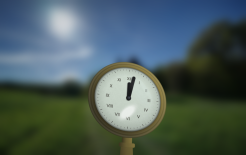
{"hour": 12, "minute": 2}
